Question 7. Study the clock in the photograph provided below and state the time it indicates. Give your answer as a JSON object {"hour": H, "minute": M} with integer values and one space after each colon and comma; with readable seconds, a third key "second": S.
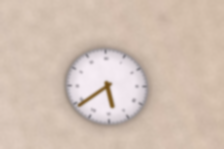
{"hour": 5, "minute": 39}
